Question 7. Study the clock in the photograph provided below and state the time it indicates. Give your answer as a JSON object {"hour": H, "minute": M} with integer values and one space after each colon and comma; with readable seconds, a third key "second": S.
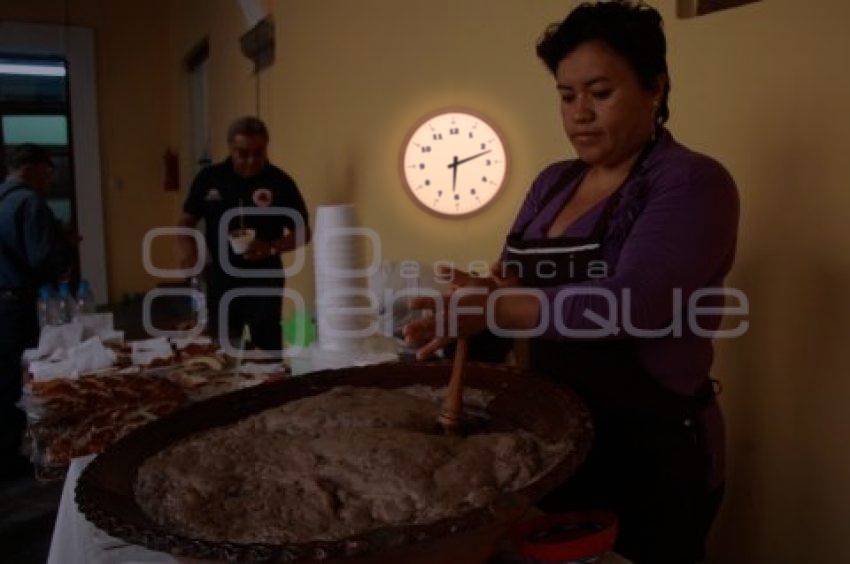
{"hour": 6, "minute": 12}
